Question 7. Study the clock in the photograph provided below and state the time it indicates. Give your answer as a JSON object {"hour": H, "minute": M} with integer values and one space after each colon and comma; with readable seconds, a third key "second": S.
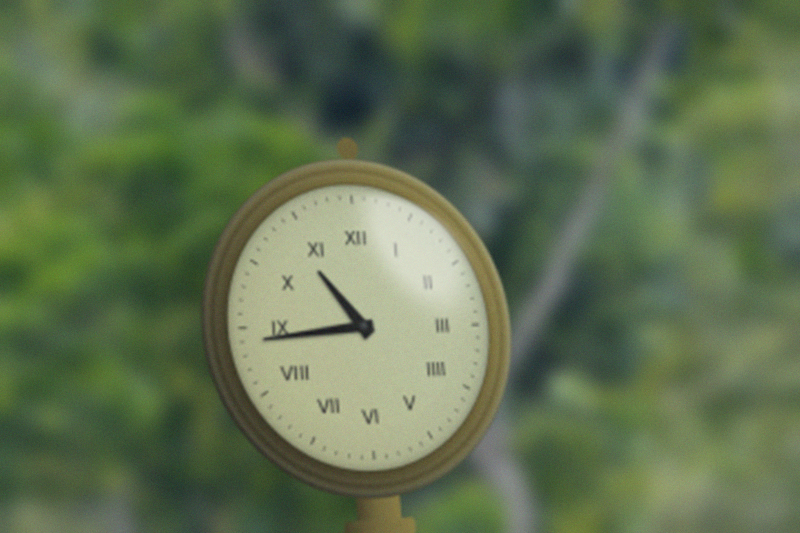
{"hour": 10, "minute": 44}
